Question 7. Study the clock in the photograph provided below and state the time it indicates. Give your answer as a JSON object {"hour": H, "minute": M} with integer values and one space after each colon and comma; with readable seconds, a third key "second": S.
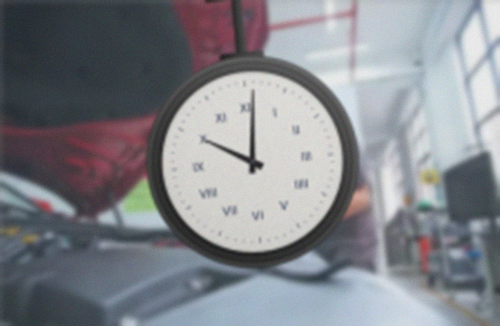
{"hour": 10, "minute": 1}
